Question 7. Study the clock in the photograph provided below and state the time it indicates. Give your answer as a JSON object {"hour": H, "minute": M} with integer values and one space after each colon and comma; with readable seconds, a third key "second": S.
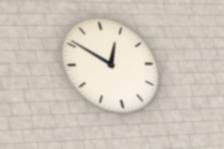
{"hour": 12, "minute": 51}
